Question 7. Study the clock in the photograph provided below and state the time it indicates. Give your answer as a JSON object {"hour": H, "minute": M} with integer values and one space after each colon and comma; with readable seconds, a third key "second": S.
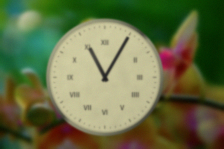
{"hour": 11, "minute": 5}
